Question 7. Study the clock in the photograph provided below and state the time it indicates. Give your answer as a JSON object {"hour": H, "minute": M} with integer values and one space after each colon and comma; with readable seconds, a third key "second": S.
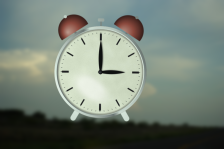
{"hour": 3, "minute": 0}
